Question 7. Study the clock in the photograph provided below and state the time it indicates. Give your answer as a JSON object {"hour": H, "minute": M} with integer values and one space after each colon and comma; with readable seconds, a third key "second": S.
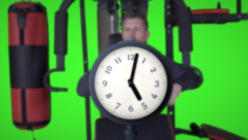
{"hour": 5, "minute": 2}
